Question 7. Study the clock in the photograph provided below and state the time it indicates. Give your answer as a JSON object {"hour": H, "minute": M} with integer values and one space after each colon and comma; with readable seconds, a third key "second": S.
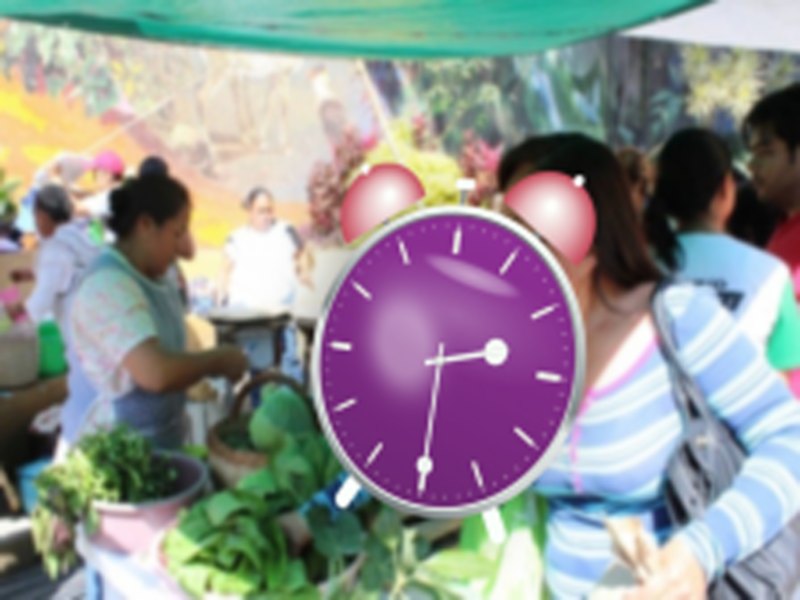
{"hour": 2, "minute": 30}
